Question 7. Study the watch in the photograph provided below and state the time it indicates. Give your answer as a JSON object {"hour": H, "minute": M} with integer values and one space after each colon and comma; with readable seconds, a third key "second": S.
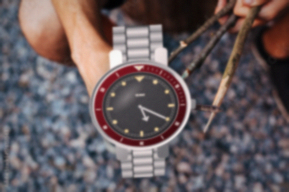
{"hour": 5, "minute": 20}
